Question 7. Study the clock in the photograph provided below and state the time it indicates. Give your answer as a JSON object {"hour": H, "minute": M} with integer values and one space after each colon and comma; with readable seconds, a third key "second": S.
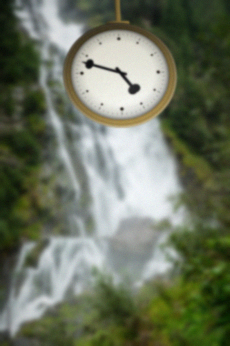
{"hour": 4, "minute": 48}
